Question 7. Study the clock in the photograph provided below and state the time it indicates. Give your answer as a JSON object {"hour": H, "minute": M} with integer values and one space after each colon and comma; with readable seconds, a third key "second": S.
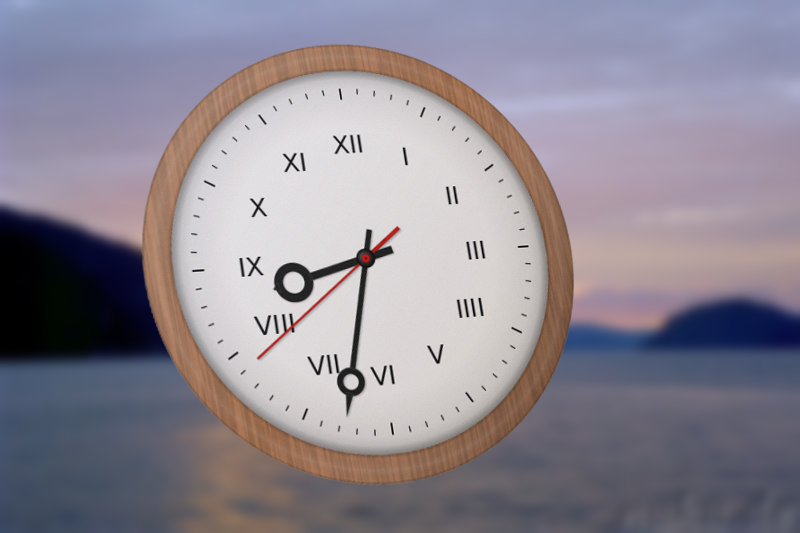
{"hour": 8, "minute": 32, "second": 39}
